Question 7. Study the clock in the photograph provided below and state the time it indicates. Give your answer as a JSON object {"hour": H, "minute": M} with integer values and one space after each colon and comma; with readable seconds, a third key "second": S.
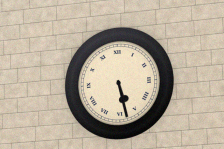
{"hour": 5, "minute": 28}
